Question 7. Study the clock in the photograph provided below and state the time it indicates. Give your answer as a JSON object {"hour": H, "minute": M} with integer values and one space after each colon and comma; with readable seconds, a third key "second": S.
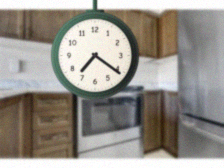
{"hour": 7, "minute": 21}
